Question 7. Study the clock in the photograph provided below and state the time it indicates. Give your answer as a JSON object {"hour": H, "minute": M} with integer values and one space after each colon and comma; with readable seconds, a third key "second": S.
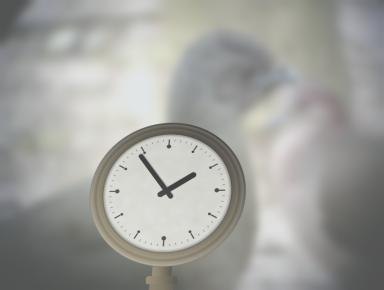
{"hour": 1, "minute": 54}
